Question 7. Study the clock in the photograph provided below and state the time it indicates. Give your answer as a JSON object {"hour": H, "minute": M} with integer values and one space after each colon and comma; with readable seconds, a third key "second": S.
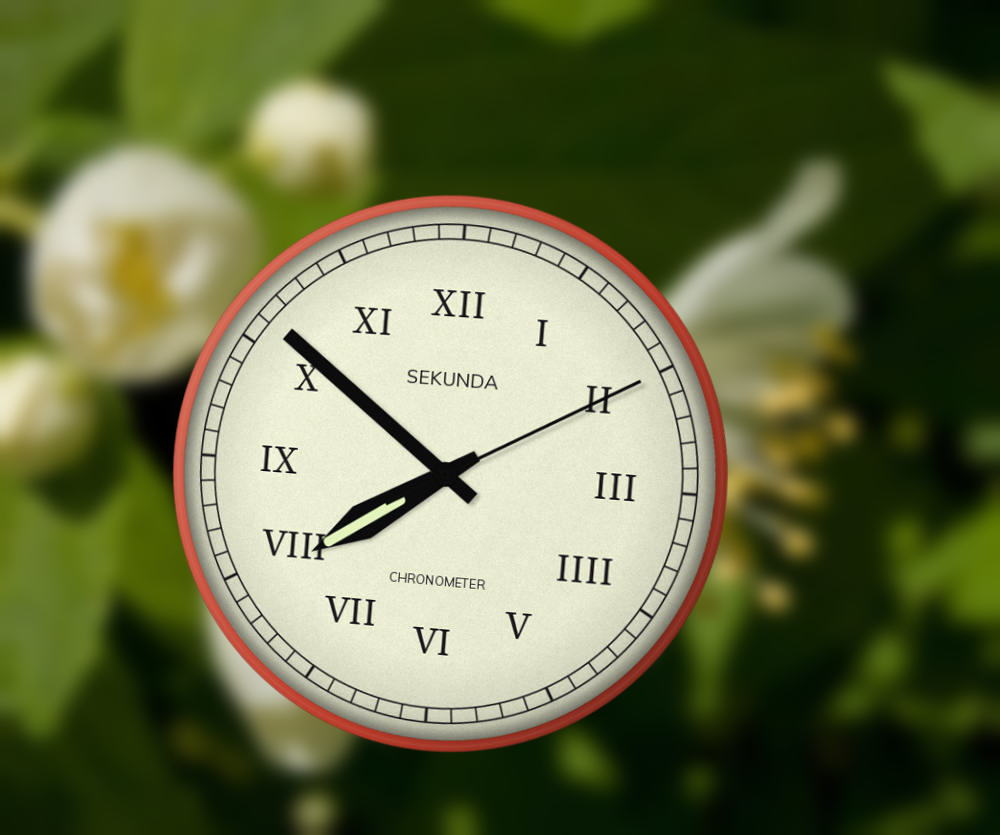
{"hour": 7, "minute": 51, "second": 10}
